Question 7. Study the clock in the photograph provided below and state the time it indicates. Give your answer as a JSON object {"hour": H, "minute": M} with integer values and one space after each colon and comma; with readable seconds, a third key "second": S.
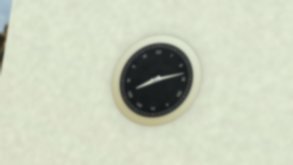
{"hour": 8, "minute": 13}
